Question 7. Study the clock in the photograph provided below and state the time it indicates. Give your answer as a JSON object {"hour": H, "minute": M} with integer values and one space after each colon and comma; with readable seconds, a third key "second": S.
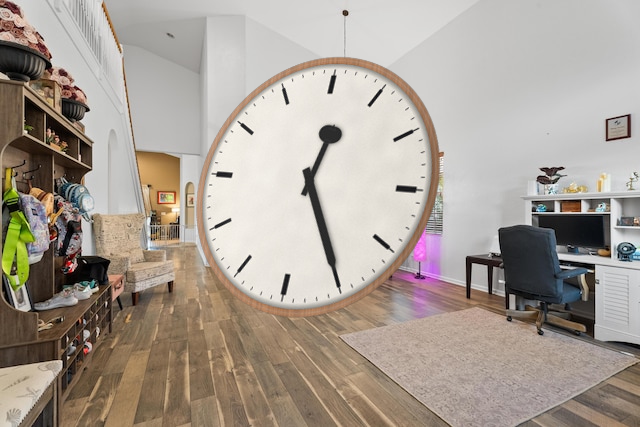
{"hour": 12, "minute": 25}
